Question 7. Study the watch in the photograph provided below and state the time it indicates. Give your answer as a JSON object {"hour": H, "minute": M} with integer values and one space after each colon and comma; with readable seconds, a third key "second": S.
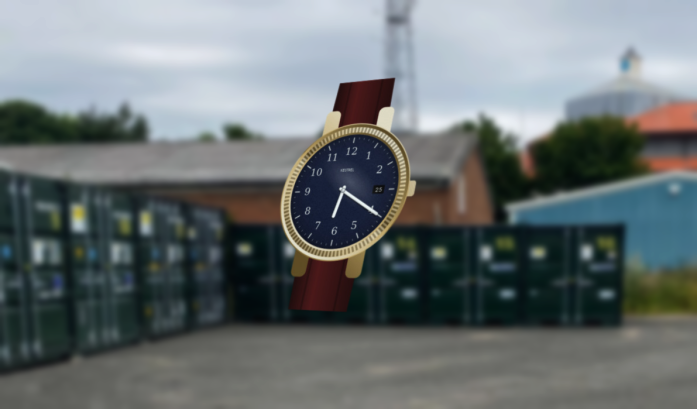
{"hour": 6, "minute": 20}
